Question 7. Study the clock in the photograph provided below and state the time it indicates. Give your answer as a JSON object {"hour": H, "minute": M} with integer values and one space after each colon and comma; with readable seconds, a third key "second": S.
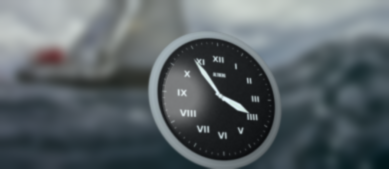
{"hour": 3, "minute": 54}
